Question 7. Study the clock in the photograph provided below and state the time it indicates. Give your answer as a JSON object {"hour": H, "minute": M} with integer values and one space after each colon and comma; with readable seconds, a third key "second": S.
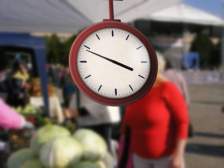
{"hour": 3, "minute": 49}
